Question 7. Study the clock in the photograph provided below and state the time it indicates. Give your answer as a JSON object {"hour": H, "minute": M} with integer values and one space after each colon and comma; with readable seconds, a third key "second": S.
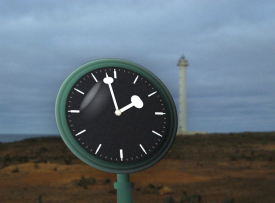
{"hour": 1, "minute": 58}
